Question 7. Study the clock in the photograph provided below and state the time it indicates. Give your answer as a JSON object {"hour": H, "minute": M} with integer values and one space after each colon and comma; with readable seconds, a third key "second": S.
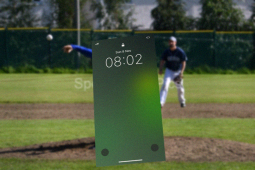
{"hour": 8, "minute": 2}
